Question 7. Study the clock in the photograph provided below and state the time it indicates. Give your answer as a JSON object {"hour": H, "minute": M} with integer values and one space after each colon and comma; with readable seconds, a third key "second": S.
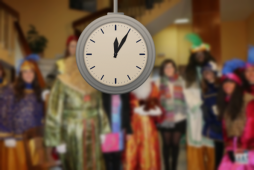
{"hour": 12, "minute": 5}
